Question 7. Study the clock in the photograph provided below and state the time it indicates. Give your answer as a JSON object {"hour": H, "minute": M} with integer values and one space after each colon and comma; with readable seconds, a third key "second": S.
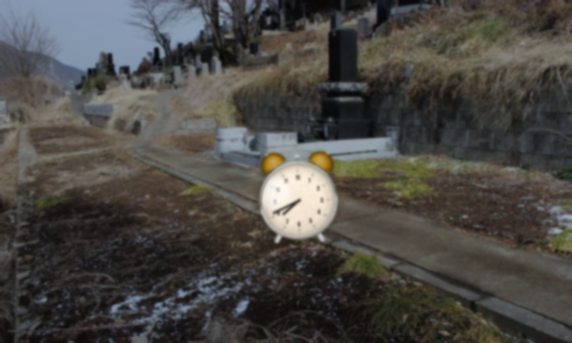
{"hour": 7, "minute": 41}
